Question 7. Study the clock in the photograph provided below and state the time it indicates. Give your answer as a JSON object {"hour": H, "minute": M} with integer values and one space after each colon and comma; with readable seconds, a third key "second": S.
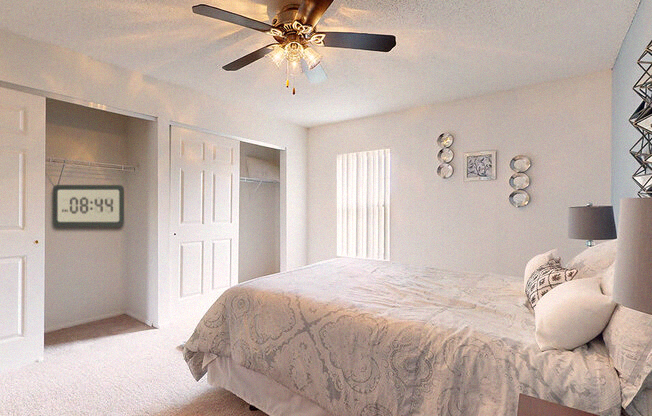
{"hour": 8, "minute": 44}
